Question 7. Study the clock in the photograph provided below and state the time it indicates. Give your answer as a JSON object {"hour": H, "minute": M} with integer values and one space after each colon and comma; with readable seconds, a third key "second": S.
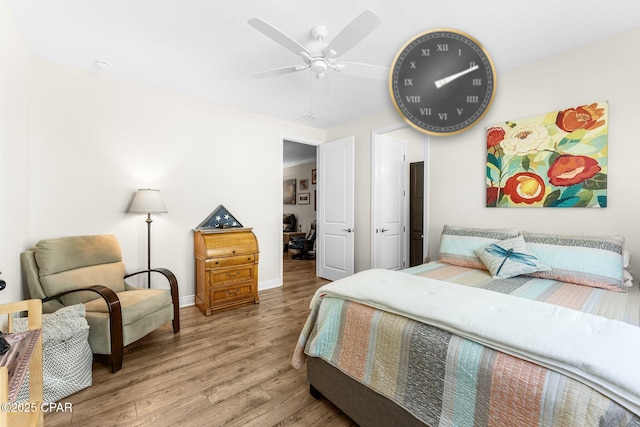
{"hour": 2, "minute": 11}
